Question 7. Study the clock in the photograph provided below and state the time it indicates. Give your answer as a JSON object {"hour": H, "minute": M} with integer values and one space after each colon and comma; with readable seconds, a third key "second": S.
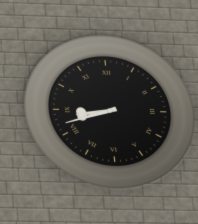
{"hour": 8, "minute": 42}
